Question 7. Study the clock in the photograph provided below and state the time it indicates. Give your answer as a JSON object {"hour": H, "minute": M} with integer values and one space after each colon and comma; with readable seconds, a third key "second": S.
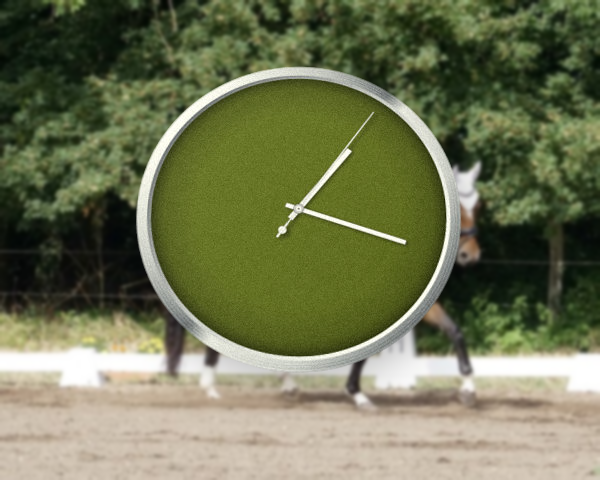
{"hour": 1, "minute": 18, "second": 6}
